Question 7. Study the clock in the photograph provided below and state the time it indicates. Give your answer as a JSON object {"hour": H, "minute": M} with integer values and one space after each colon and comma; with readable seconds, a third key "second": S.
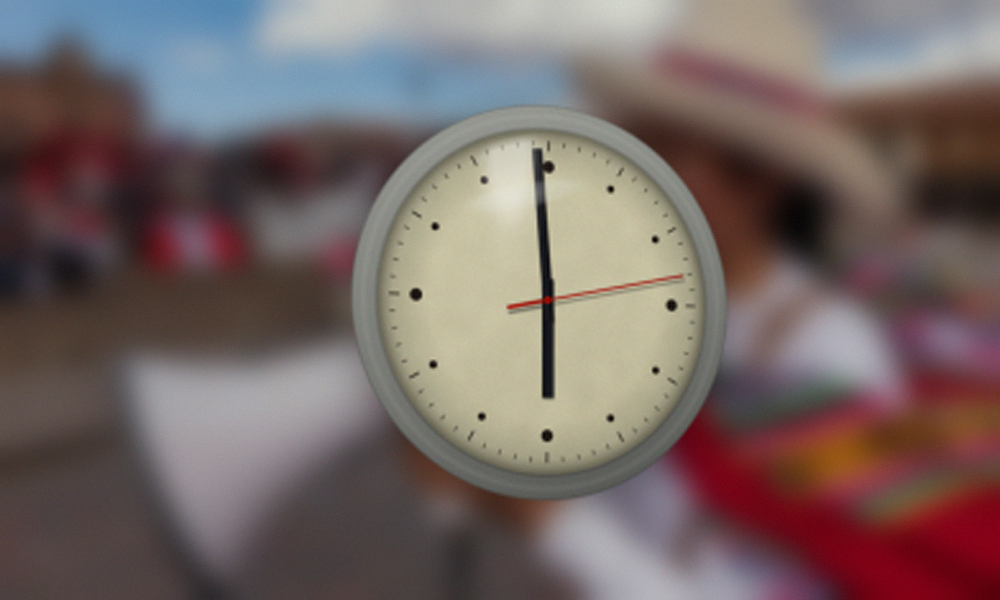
{"hour": 5, "minute": 59, "second": 13}
